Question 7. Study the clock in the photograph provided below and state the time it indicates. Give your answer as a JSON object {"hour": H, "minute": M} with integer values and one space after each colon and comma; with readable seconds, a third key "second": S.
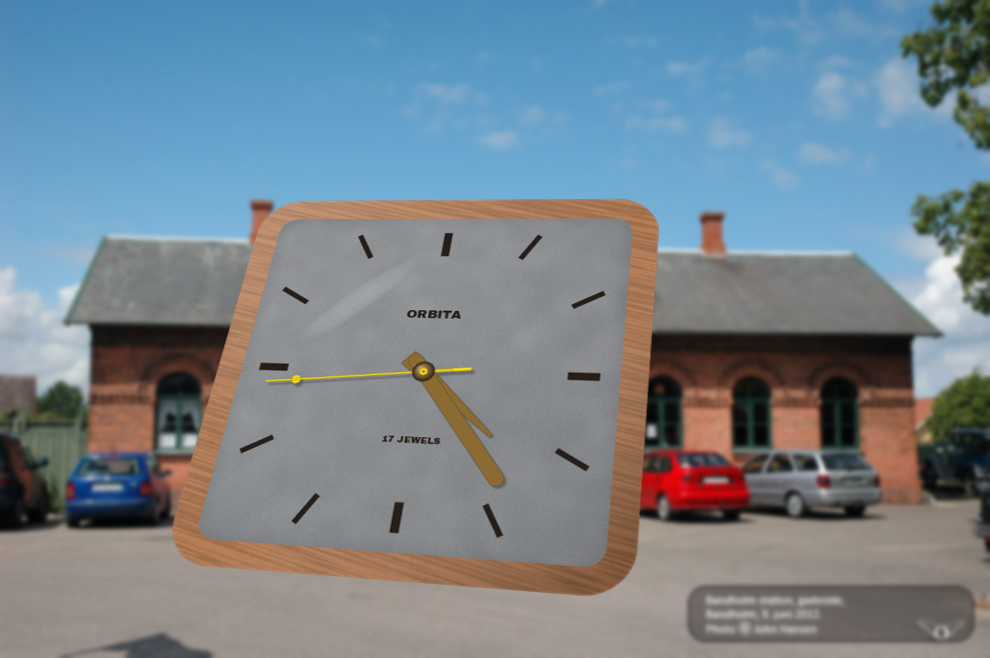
{"hour": 4, "minute": 23, "second": 44}
